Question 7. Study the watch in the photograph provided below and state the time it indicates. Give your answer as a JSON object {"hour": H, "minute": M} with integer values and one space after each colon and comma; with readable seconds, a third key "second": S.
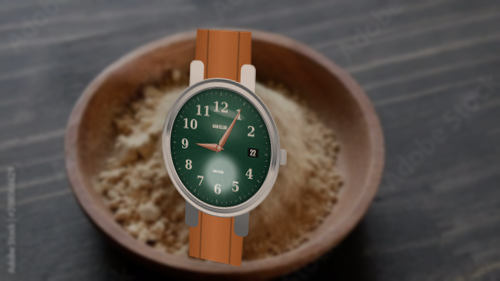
{"hour": 9, "minute": 5}
